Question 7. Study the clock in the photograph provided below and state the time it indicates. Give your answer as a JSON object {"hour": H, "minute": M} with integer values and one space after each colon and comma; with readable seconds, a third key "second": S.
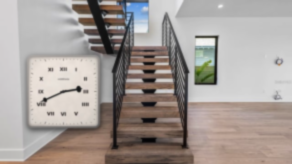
{"hour": 2, "minute": 41}
